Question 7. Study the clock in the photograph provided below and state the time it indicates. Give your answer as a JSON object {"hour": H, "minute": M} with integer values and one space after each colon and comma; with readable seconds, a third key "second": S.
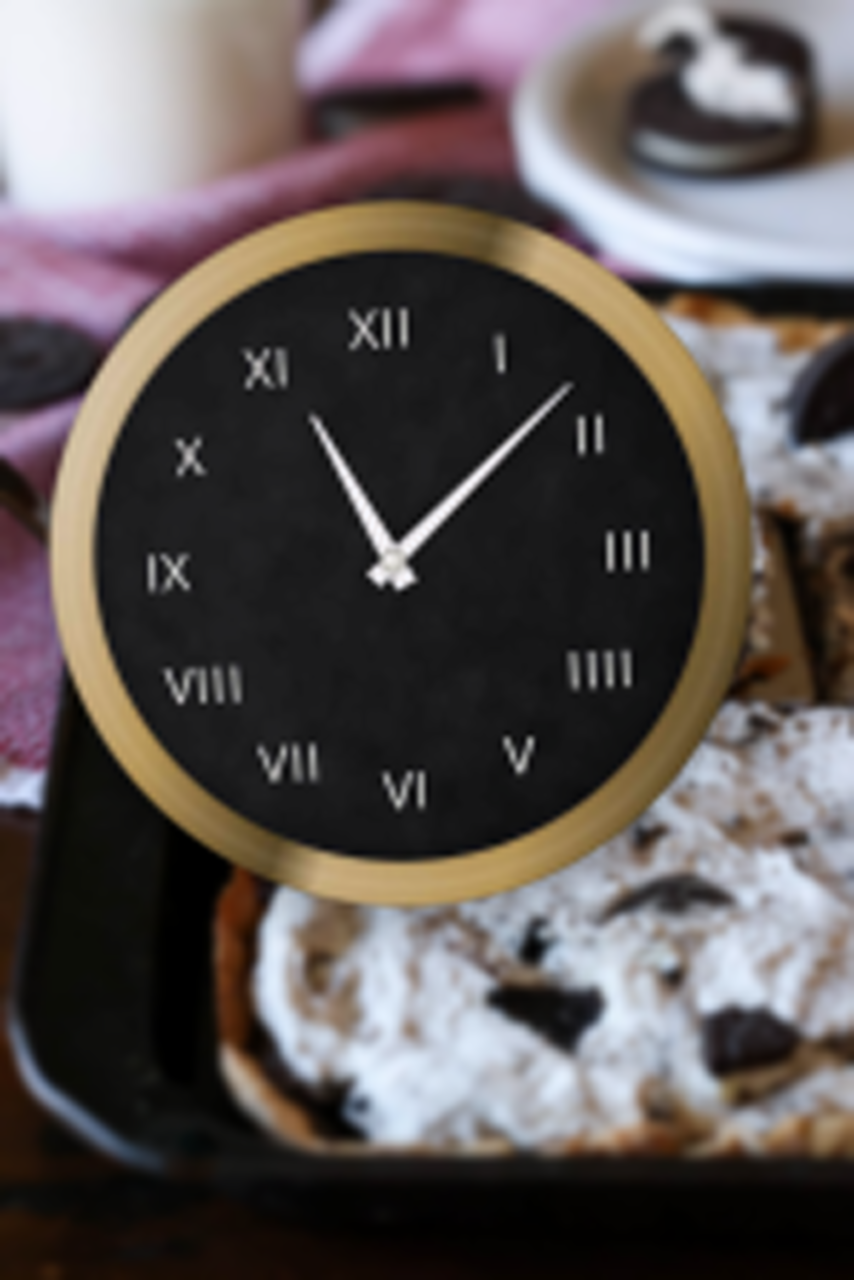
{"hour": 11, "minute": 8}
